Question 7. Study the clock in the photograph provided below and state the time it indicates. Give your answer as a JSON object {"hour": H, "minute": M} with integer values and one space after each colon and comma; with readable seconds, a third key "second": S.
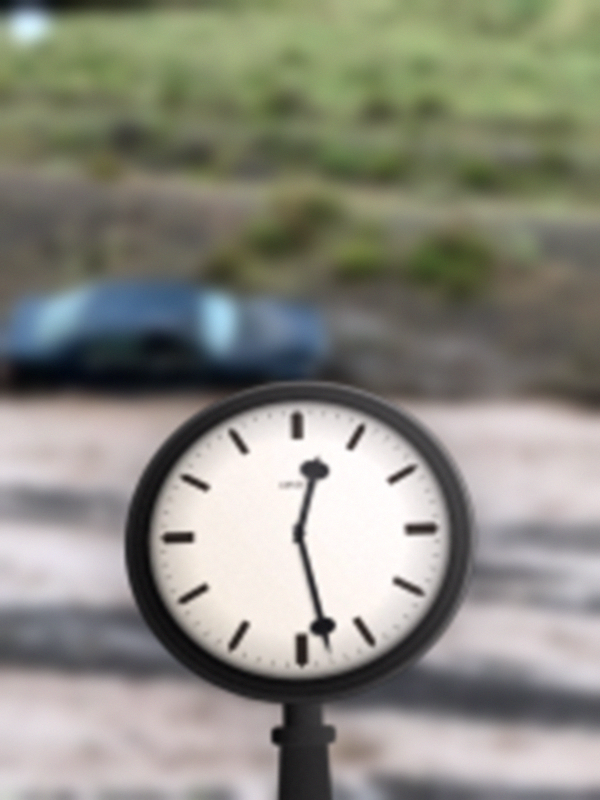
{"hour": 12, "minute": 28}
